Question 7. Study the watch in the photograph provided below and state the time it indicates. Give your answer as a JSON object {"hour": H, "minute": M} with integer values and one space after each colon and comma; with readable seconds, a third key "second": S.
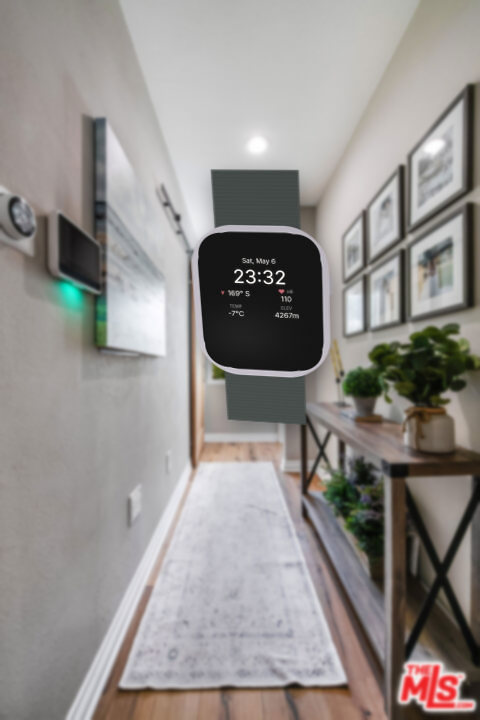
{"hour": 23, "minute": 32}
